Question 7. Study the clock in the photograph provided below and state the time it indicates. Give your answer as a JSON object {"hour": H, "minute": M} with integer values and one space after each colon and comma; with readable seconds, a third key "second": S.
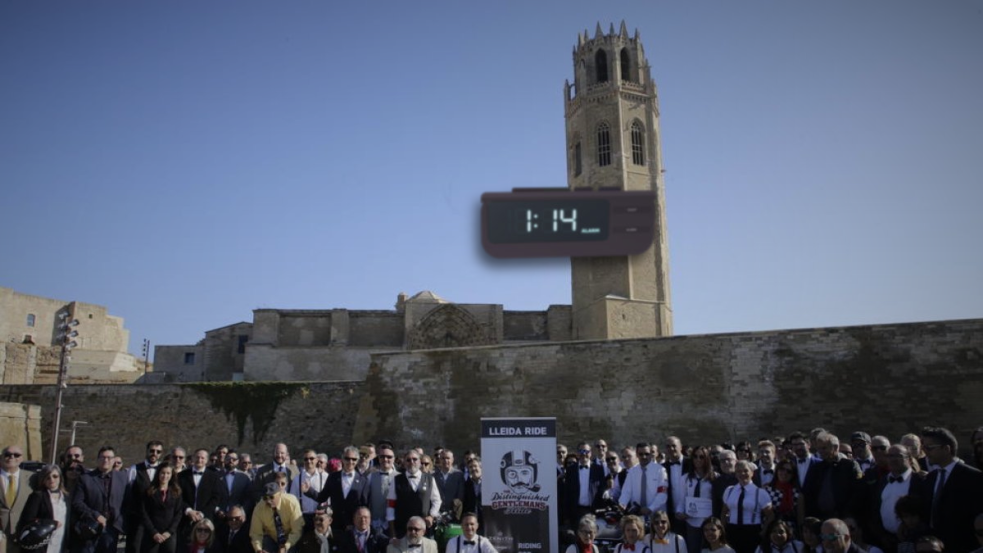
{"hour": 1, "minute": 14}
